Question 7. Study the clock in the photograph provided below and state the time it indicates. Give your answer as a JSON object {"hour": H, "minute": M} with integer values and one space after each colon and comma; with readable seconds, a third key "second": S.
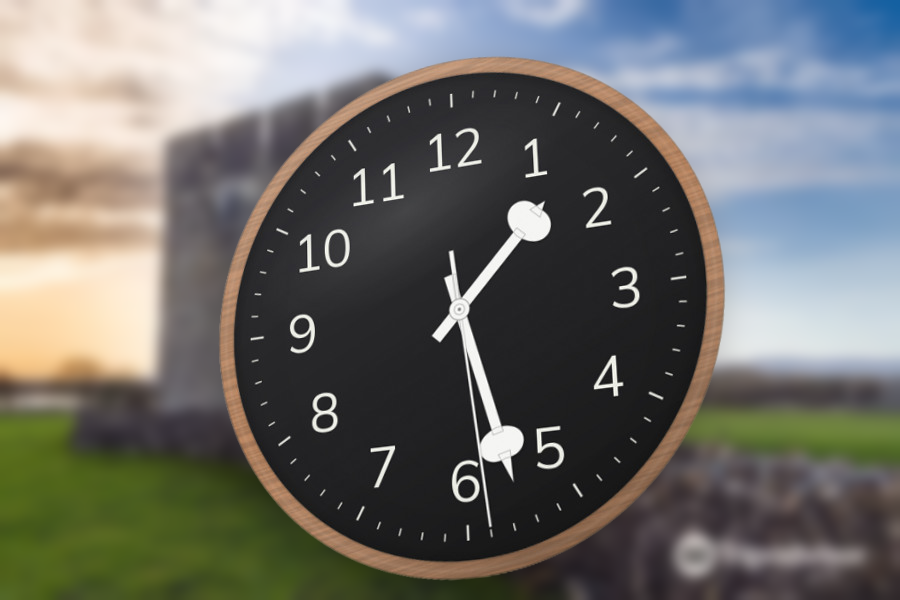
{"hour": 1, "minute": 27, "second": 29}
